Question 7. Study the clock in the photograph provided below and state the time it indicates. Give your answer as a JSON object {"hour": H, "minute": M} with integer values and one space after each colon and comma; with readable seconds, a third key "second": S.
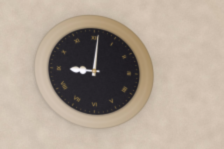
{"hour": 9, "minute": 1}
